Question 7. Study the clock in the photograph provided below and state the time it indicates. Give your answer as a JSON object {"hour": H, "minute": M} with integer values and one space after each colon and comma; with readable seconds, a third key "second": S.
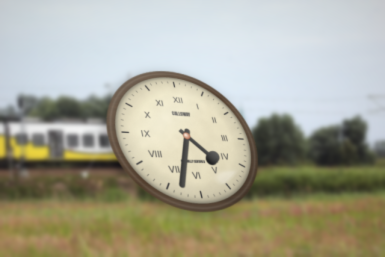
{"hour": 4, "minute": 33}
